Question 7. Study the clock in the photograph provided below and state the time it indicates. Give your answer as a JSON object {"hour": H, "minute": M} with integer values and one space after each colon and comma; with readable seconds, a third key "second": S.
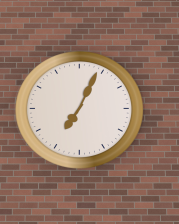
{"hour": 7, "minute": 4}
